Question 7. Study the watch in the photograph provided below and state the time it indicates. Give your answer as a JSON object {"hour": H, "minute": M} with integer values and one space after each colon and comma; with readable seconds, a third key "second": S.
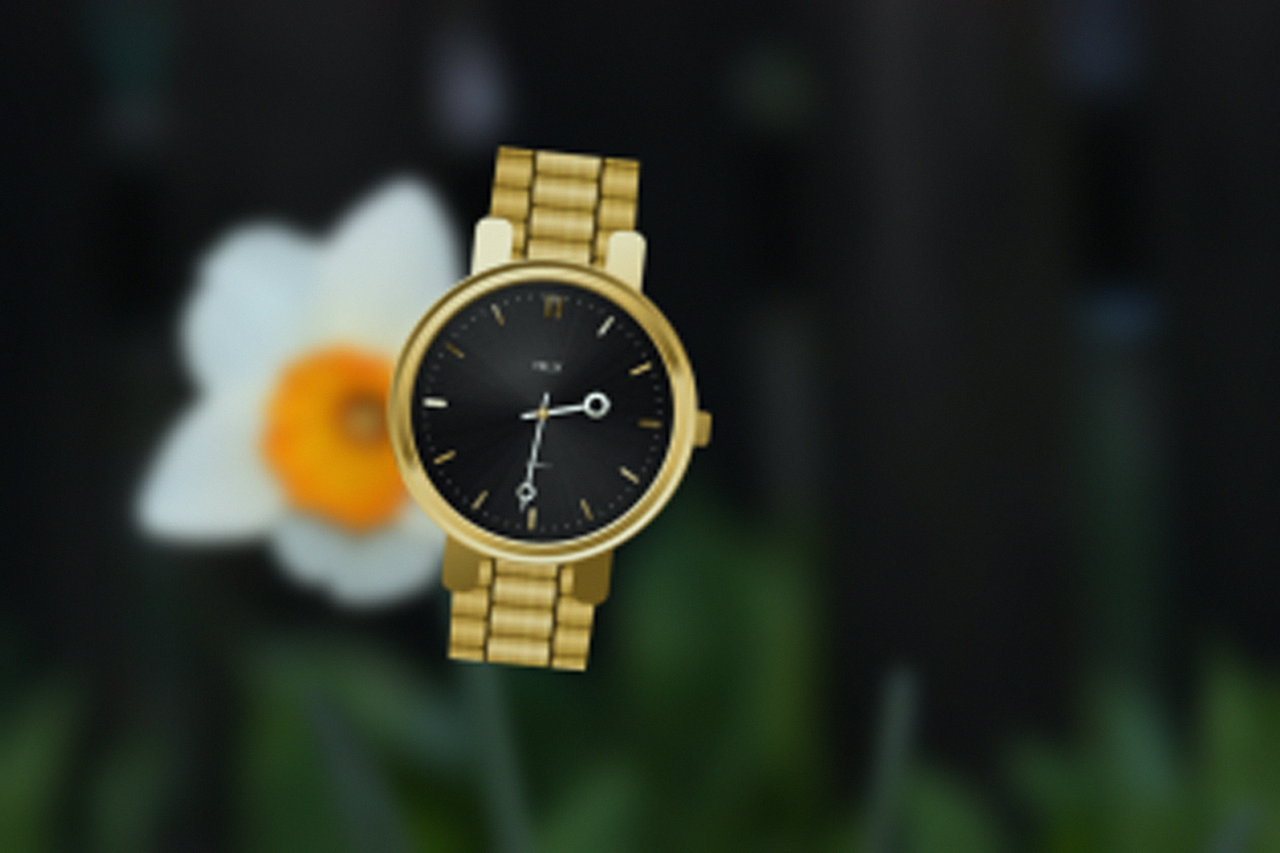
{"hour": 2, "minute": 31}
